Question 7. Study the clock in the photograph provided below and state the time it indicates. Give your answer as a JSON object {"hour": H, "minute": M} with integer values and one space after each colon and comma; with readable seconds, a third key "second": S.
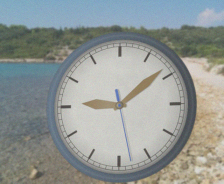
{"hour": 9, "minute": 8, "second": 28}
